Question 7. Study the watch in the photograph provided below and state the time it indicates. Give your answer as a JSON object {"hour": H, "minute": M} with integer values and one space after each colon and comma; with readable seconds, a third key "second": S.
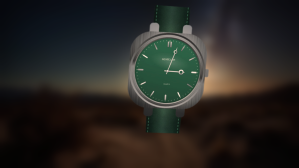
{"hour": 3, "minute": 3}
